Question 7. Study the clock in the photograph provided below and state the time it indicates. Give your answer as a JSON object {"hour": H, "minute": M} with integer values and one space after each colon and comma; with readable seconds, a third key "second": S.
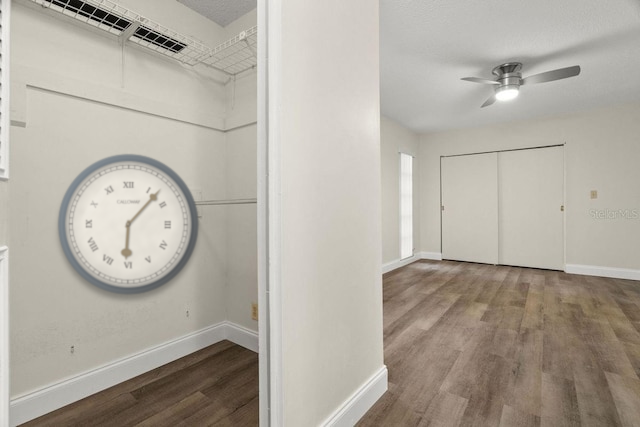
{"hour": 6, "minute": 7}
